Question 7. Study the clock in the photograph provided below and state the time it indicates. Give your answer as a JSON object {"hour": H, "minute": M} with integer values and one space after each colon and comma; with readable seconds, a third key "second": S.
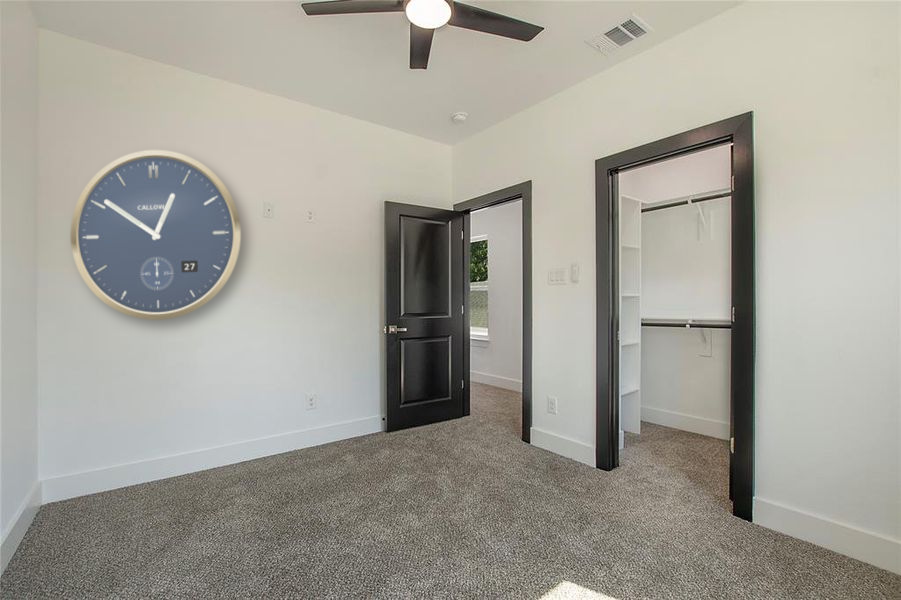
{"hour": 12, "minute": 51}
